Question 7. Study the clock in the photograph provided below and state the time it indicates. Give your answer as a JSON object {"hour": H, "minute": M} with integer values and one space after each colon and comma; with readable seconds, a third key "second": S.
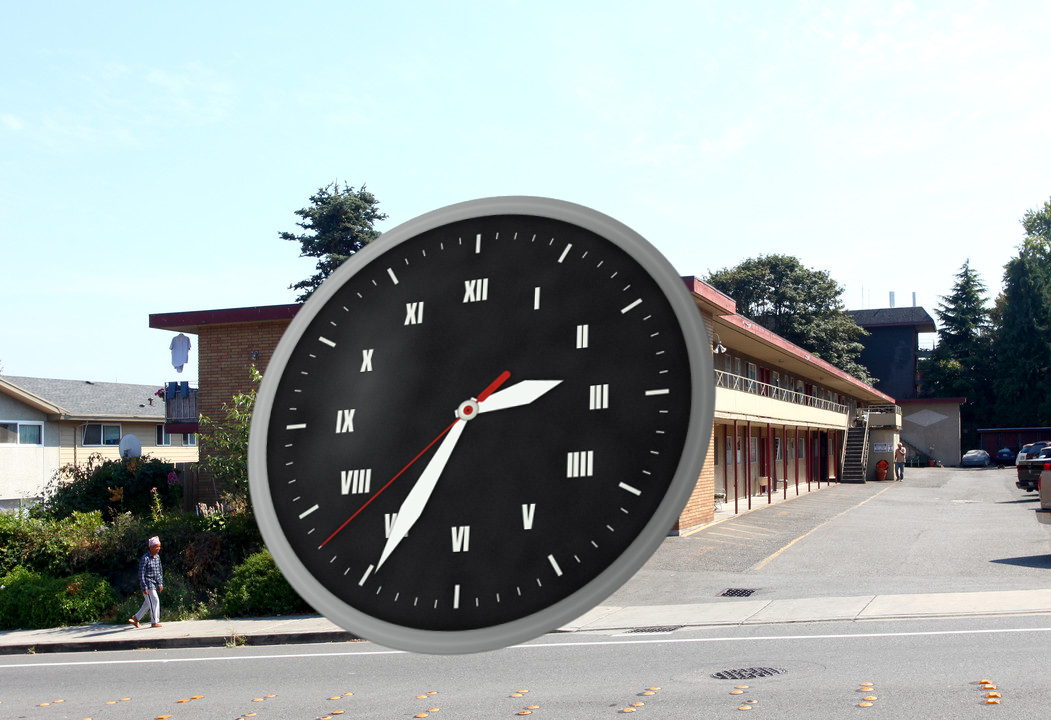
{"hour": 2, "minute": 34, "second": 38}
